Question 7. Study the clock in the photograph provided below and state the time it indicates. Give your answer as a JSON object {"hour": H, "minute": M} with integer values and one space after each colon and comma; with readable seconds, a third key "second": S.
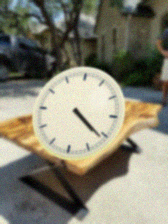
{"hour": 4, "minute": 21}
